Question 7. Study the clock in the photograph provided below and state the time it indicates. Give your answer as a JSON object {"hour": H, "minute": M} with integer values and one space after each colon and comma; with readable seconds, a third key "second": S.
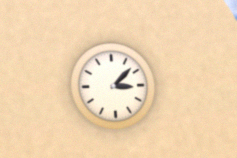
{"hour": 3, "minute": 8}
